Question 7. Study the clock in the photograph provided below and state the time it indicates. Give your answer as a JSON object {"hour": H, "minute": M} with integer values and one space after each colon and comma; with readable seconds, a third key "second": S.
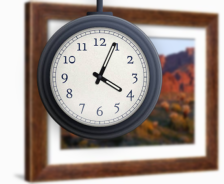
{"hour": 4, "minute": 4}
